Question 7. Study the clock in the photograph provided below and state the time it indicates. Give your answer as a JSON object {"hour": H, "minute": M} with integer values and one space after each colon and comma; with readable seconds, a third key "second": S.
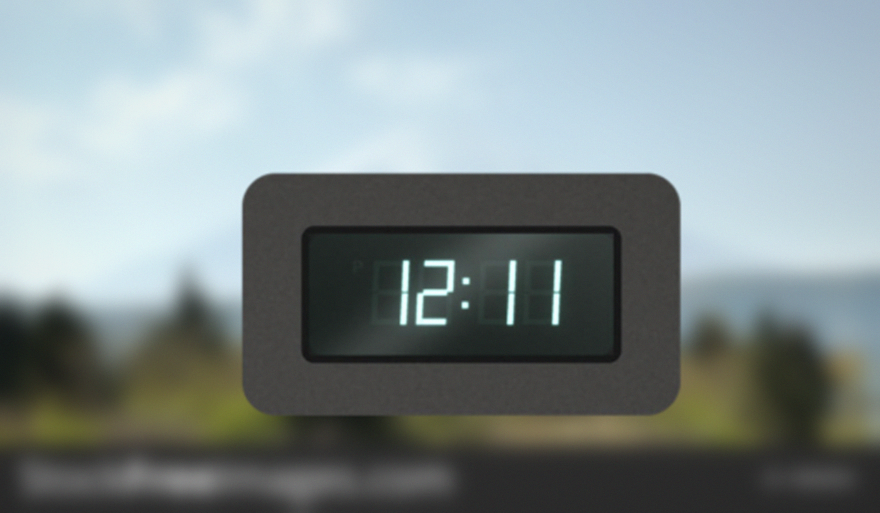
{"hour": 12, "minute": 11}
